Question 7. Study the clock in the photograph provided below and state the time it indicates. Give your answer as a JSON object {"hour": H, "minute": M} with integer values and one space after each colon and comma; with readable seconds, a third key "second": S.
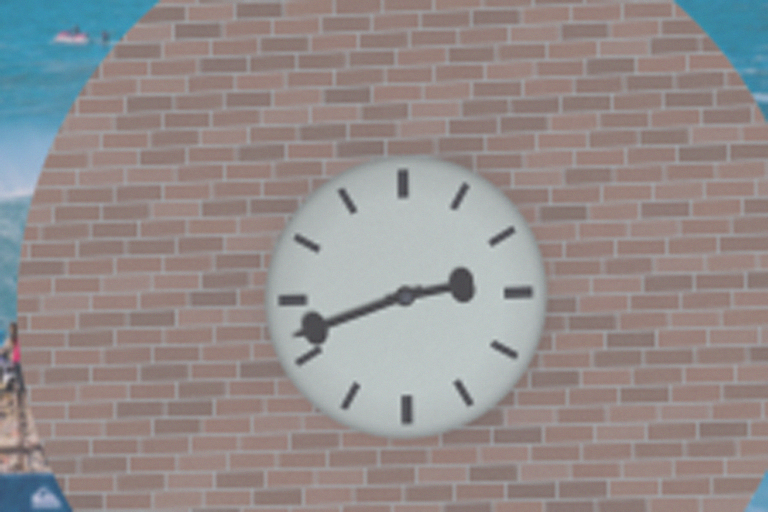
{"hour": 2, "minute": 42}
